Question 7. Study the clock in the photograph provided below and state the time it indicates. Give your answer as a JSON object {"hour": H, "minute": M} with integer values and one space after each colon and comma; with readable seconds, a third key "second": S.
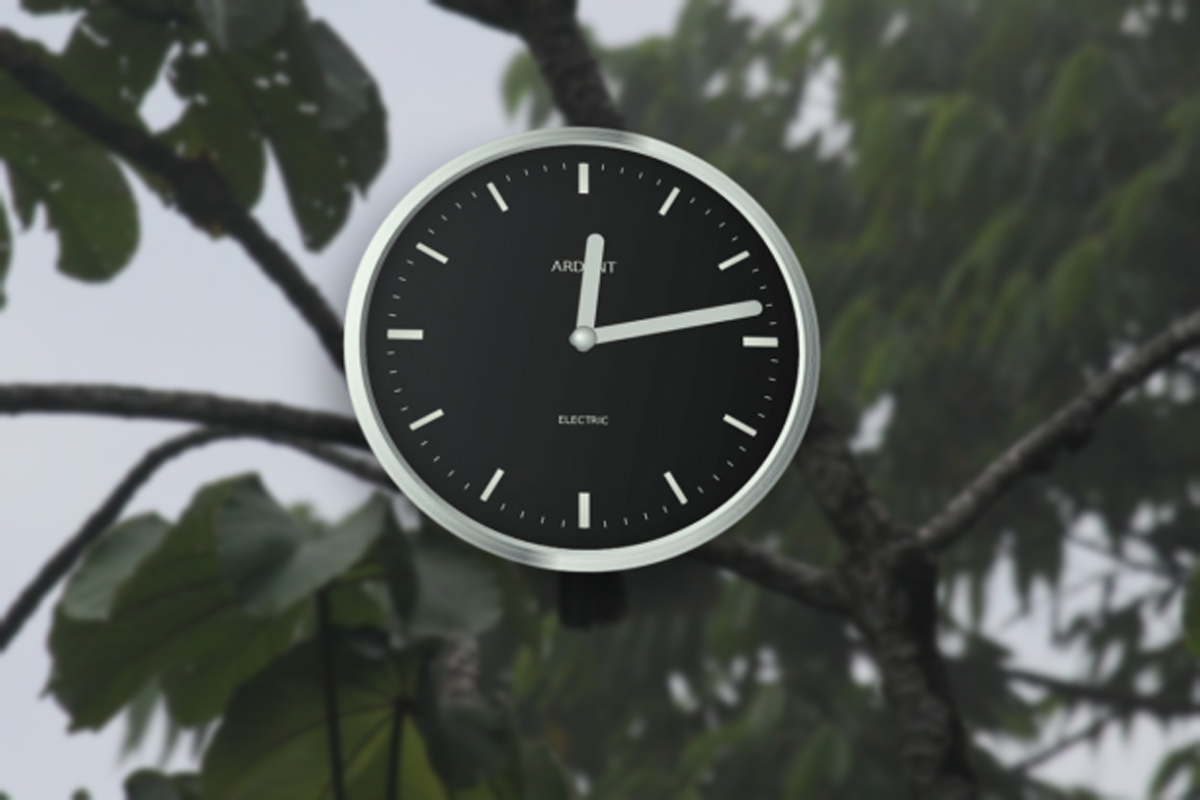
{"hour": 12, "minute": 13}
